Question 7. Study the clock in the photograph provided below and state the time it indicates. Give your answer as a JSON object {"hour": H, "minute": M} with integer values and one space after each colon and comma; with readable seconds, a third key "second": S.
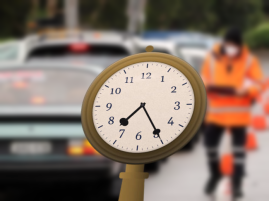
{"hour": 7, "minute": 25}
